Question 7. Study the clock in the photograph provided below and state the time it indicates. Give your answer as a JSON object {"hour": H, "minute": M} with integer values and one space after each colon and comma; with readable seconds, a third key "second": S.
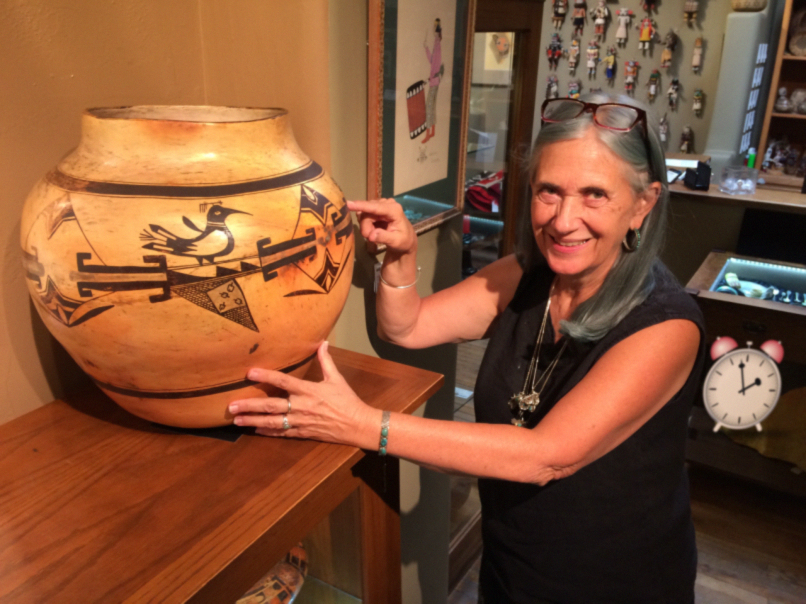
{"hour": 1, "minute": 58}
